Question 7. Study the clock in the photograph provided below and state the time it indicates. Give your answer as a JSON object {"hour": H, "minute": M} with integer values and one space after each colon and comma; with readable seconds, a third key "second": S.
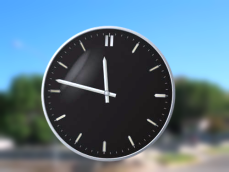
{"hour": 11, "minute": 47}
